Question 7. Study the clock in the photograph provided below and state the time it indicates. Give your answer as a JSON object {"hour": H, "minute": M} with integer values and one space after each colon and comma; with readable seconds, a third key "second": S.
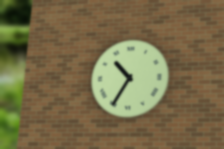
{"hour": 10, "minute": 35}
